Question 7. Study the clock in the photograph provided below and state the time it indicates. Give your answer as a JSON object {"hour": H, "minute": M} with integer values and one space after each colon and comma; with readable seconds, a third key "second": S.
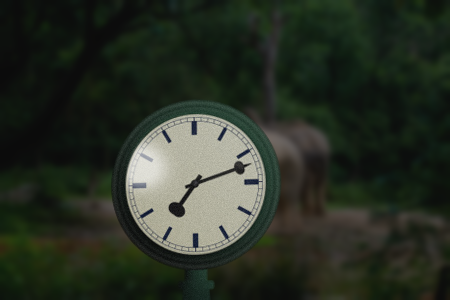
{"hour": 7, "minute": 12}
